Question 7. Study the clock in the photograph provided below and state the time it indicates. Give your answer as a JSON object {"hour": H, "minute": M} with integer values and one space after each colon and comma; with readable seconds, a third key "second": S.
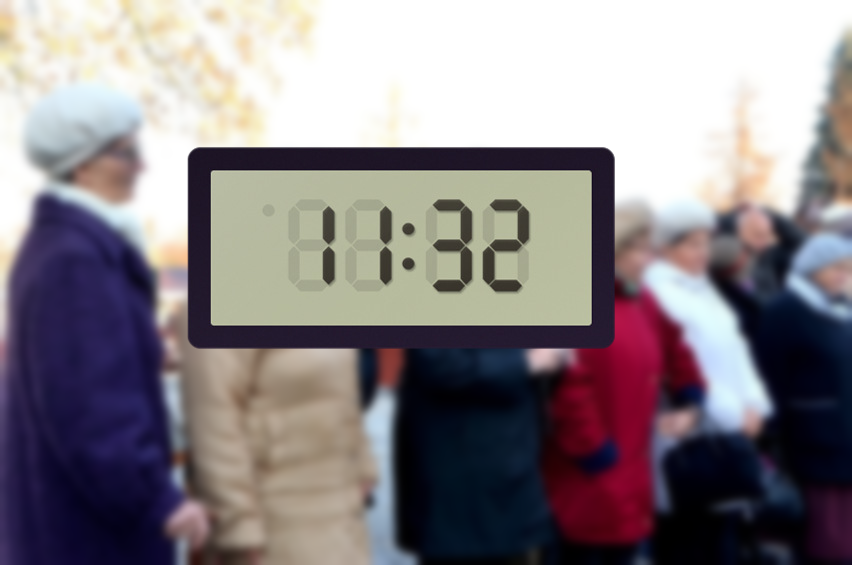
{"hour": 11, "minute": 32}
